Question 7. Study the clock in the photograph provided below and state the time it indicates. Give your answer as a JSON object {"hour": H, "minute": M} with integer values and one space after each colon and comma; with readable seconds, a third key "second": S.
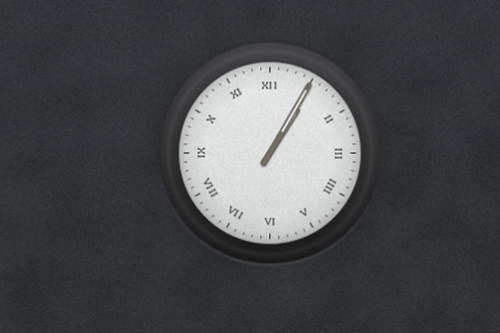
{"hour": 1, "minute": 5}
